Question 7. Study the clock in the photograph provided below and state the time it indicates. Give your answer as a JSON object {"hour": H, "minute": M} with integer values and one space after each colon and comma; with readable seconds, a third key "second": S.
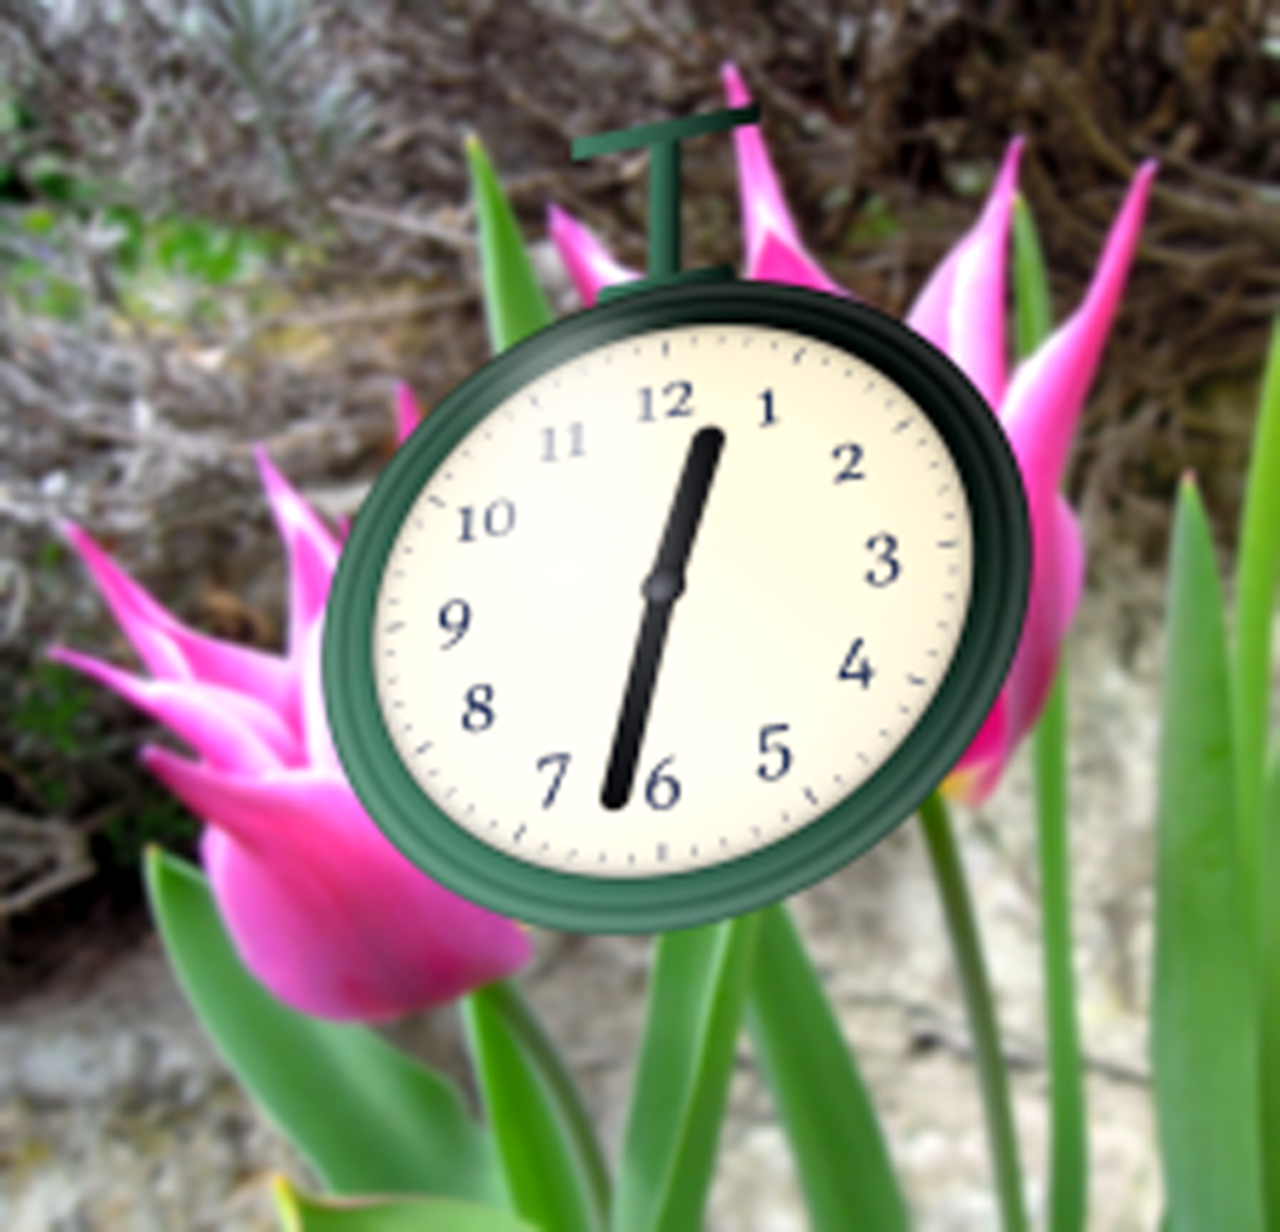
{"hour": 12, "minute": 32}
